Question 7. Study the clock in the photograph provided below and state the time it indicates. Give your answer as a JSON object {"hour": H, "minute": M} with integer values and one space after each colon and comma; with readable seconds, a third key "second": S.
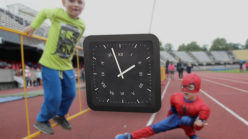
{"hour": 1, "minute": 57}
